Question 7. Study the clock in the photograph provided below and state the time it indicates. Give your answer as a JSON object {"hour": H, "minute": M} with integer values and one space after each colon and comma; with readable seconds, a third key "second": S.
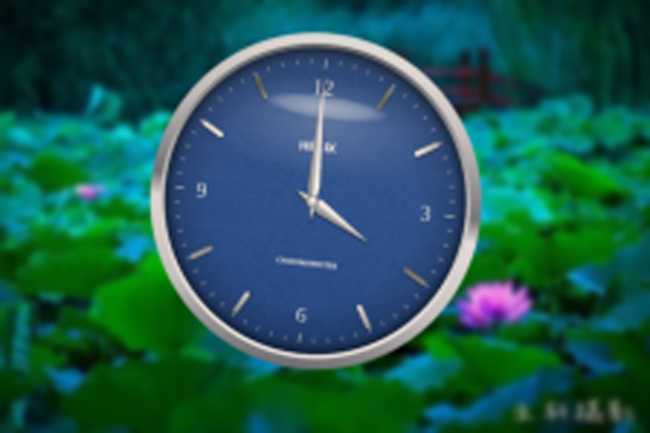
{"hour": 4, "minute": 0}
